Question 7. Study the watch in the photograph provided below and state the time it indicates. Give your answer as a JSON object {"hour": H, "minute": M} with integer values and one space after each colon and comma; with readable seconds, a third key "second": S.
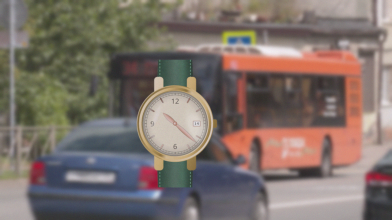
{"hour": 10, "minute": 22}
